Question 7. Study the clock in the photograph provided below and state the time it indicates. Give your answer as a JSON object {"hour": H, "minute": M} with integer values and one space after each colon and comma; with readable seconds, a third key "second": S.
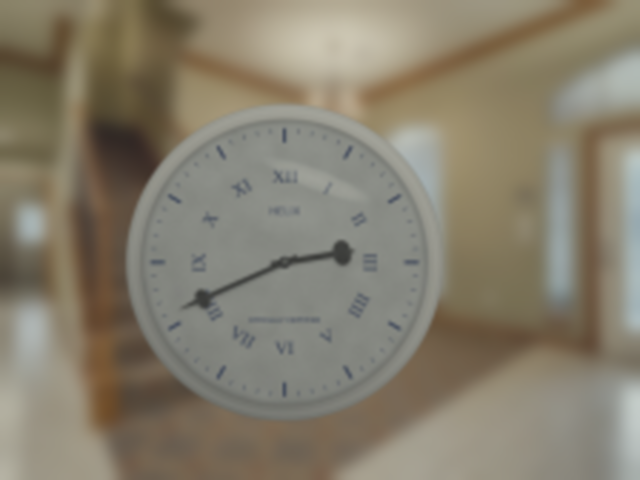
{"hour": 2, "minute": 41}
